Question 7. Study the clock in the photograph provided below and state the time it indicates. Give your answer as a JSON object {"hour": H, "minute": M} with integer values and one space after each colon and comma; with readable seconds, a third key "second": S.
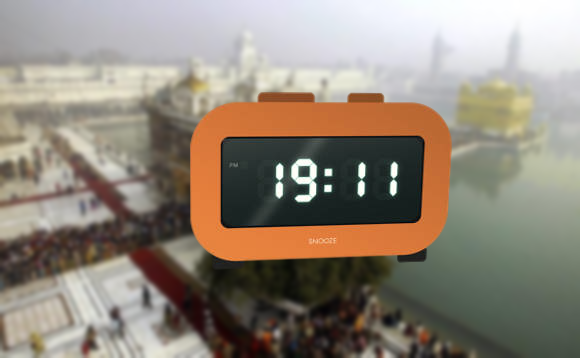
{"hour": 19, "minute": 11}
